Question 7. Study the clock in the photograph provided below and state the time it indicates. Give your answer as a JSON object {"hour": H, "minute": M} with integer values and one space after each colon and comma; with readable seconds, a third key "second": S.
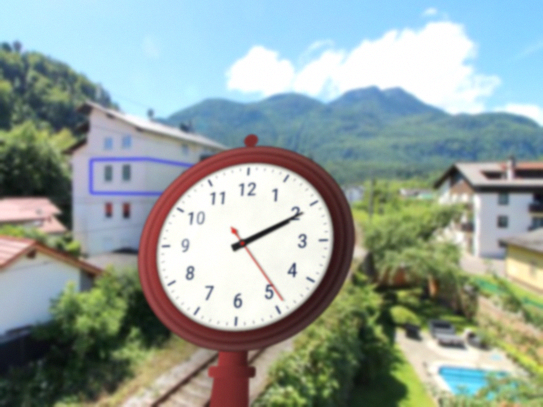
{"hour": 2, "minute": 10, "second": 24}
